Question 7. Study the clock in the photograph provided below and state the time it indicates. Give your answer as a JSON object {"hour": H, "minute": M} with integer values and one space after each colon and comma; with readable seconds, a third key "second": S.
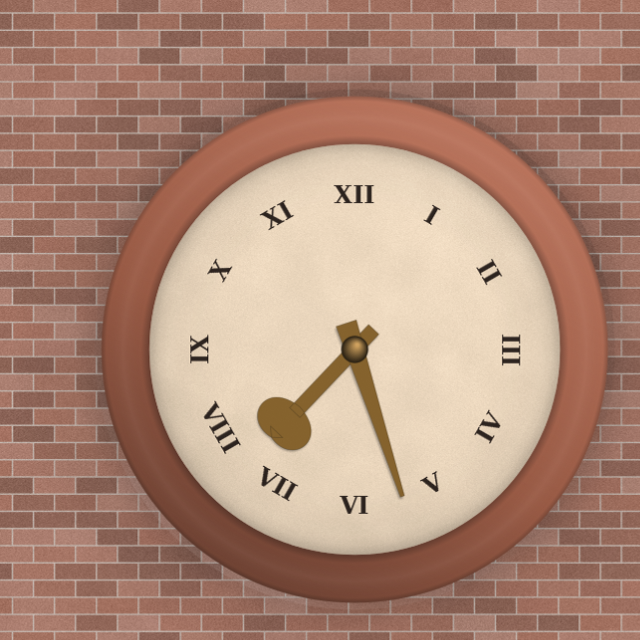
{"hour": 7, "minute": 27}
